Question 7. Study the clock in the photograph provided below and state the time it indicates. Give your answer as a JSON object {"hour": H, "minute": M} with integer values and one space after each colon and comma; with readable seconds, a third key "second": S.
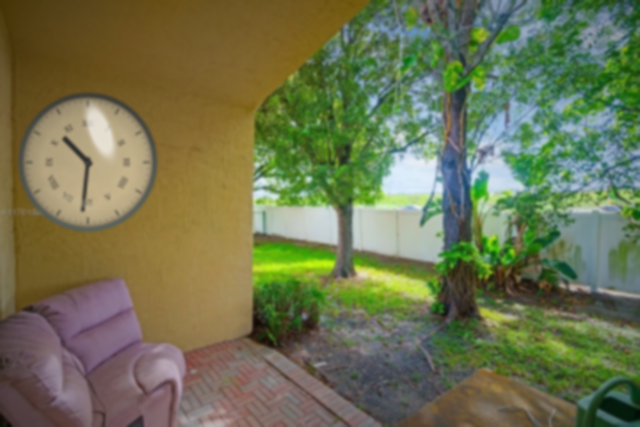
{"hour": 10, "minute": 31}
